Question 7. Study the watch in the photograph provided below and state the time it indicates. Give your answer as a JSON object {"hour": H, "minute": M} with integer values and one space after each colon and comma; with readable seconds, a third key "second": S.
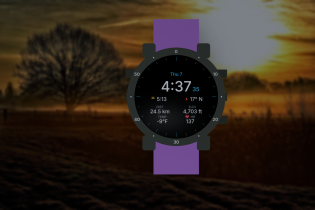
{"hour": 4, "minute": 37}
